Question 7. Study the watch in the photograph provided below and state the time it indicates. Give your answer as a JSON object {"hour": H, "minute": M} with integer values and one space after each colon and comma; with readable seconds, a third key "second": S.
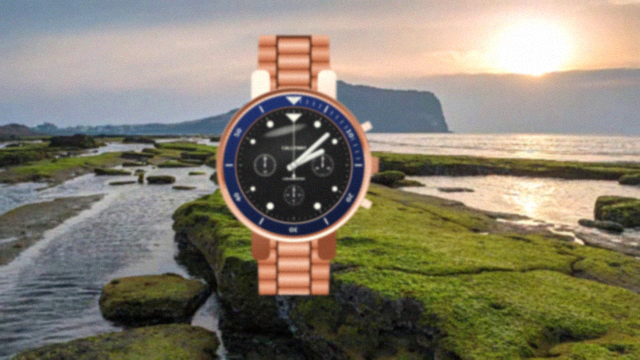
{"hour": 2, "minute": 8}
